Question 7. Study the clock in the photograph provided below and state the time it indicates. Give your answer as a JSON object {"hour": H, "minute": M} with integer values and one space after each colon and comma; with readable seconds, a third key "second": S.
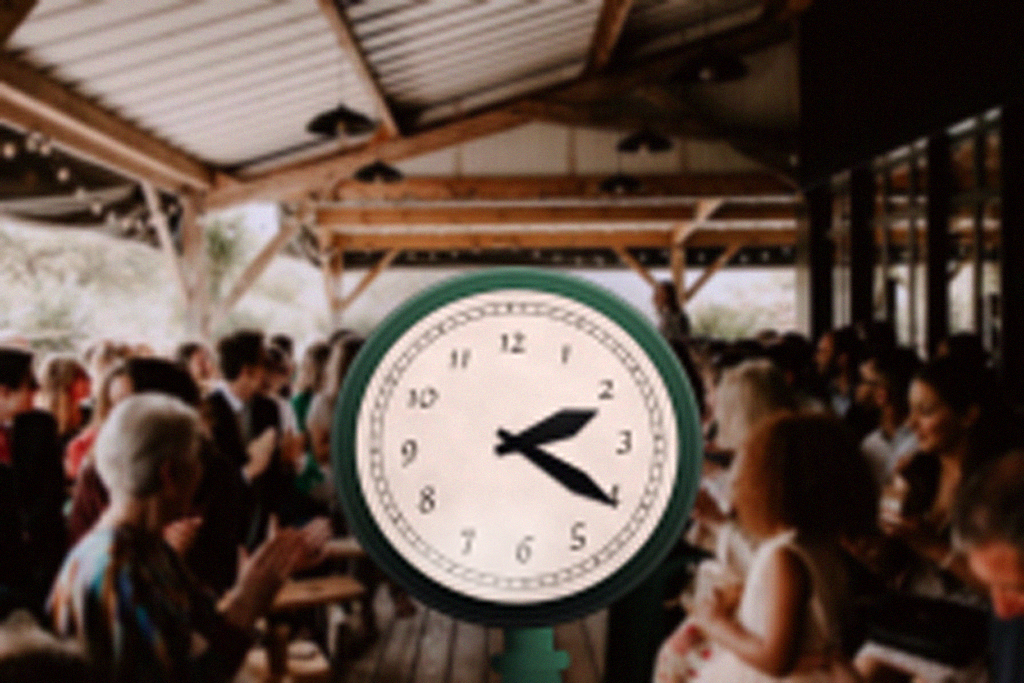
{"hour": 2, "minute": 21}
